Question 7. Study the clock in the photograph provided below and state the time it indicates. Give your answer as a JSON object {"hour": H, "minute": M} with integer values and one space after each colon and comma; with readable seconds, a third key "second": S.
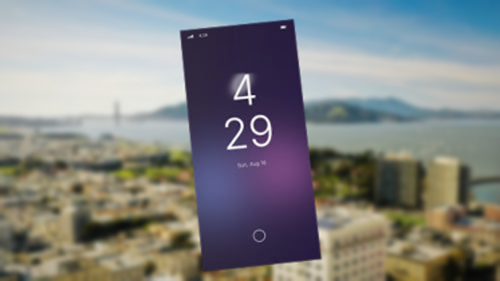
{"hour": 4, "minute": 29}
